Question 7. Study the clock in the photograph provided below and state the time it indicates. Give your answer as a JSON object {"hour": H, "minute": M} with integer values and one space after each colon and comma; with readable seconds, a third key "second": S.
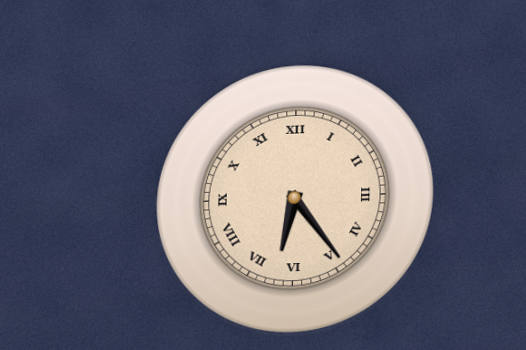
{"hour": 6, "minute": 24}
